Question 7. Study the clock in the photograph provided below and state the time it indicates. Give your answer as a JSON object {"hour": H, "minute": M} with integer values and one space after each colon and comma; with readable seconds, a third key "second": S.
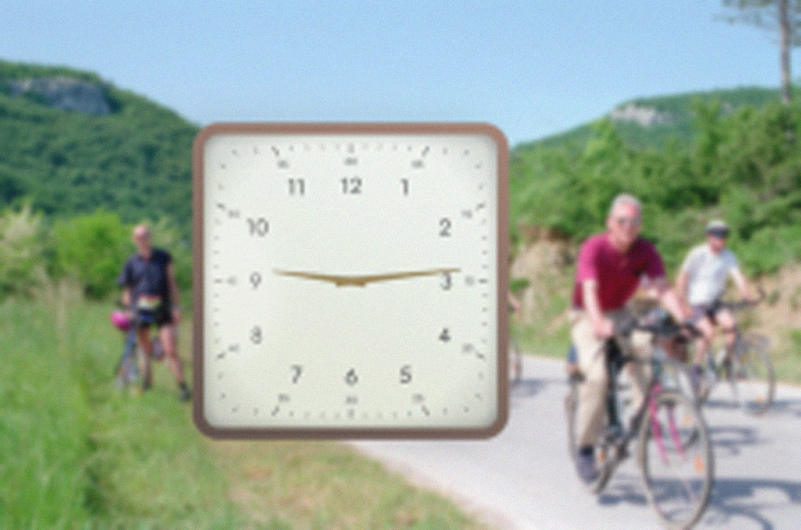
{"hour": 9, "minute": 14}
